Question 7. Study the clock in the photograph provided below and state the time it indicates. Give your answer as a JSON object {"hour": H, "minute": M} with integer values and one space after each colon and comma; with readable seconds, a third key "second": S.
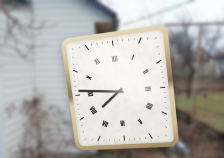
{"hour": 7, "minute": 46}
